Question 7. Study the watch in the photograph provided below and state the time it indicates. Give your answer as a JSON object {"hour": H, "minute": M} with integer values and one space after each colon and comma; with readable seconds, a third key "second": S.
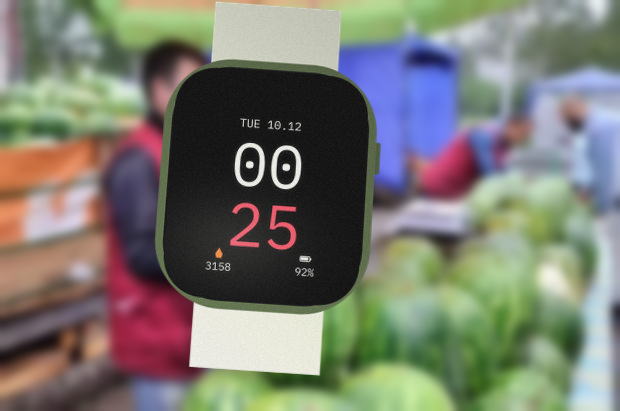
{"hour": 0, "minute": 25}
